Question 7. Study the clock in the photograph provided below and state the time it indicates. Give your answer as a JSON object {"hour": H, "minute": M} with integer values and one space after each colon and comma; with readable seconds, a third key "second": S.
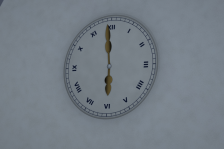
{"hour": 5, "minute": 59}
